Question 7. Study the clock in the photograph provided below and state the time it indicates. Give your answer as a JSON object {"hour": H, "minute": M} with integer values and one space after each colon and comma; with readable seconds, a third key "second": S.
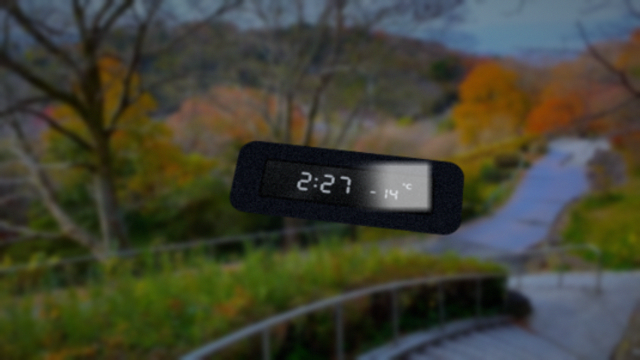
{"hour": 2, "minute": 27}
